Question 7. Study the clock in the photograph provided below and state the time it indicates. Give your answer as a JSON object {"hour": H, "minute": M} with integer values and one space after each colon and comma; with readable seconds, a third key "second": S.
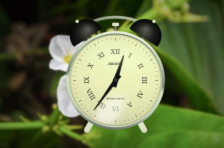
{"hour": 12, "minute": 36}
